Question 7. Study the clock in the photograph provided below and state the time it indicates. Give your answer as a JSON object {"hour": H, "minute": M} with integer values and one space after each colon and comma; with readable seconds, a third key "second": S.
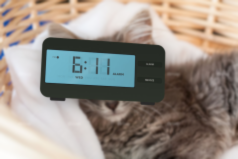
{"hour": 6, "minute": 11}
